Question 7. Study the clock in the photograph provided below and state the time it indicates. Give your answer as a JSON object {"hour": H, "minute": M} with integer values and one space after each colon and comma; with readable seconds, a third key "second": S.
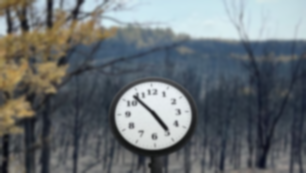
{"hour": 4, "minute": 53}
